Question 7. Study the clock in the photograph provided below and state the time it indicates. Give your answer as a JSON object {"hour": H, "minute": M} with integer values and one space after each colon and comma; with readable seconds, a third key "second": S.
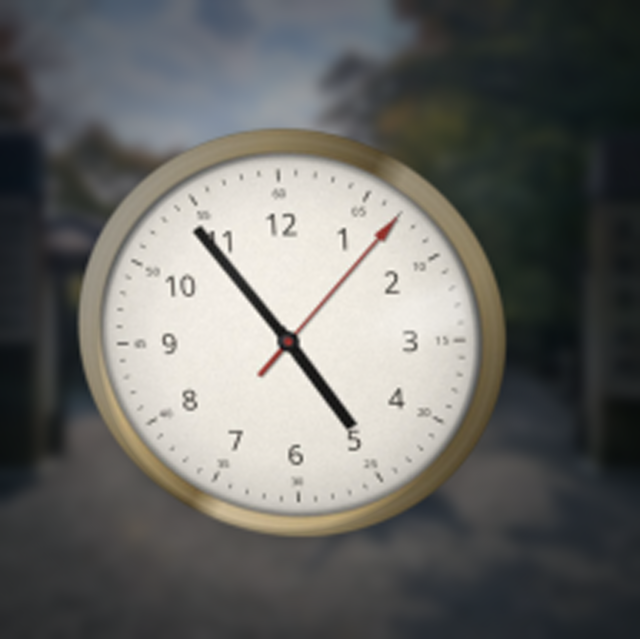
{"hour": 4, "minute": 54, "second": 7}
